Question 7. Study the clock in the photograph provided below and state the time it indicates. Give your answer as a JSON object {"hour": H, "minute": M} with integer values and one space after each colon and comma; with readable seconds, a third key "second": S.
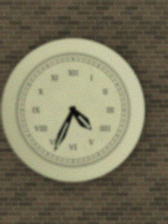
{"hour": 4, "minute": 34}
